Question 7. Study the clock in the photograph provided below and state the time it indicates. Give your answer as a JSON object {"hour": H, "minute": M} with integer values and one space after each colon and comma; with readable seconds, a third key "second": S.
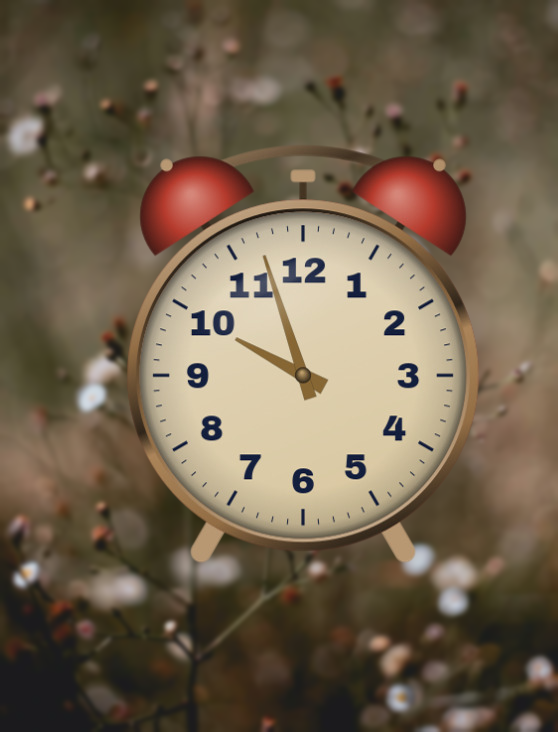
{"hour": 9, "minute": 57}
